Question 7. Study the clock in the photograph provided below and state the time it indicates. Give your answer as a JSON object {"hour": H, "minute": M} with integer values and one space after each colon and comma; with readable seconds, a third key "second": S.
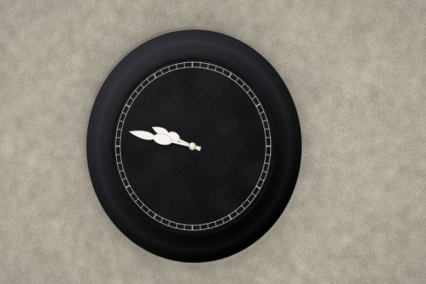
{"hour": 9, "minute": 47}
